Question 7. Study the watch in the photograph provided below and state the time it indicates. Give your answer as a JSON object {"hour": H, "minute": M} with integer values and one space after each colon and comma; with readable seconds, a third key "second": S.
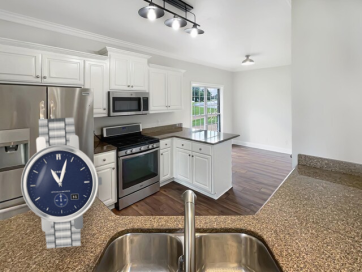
{"hour": 11, "minute": 3}
